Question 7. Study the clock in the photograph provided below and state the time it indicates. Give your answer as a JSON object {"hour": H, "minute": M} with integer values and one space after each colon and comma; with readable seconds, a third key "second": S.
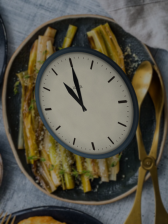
{"hour": 11, "minute": 0}
